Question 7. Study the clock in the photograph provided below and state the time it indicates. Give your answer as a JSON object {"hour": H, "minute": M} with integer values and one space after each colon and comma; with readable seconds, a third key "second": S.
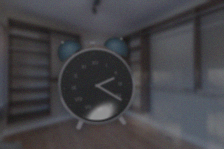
{"hour": 2, "minute": 21}
